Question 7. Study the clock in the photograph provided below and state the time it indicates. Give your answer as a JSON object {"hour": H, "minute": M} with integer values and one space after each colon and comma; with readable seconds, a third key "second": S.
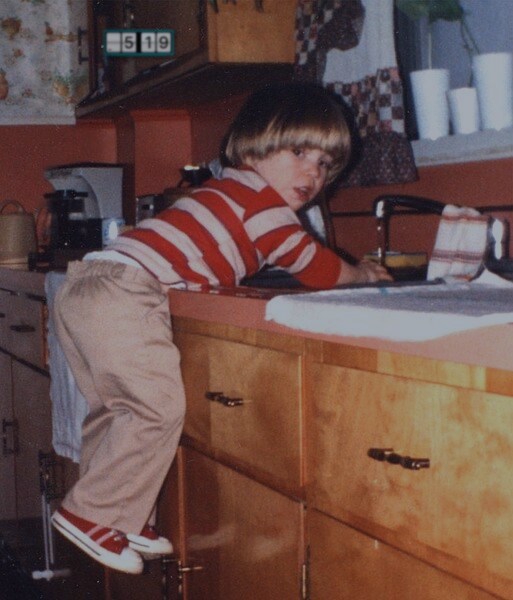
{"hour": 5, "minute": 19}
